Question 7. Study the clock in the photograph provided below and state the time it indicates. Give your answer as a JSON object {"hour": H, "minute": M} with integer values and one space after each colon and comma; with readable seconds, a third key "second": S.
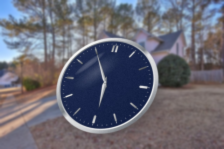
{"hour": 5, "minute": 55}
